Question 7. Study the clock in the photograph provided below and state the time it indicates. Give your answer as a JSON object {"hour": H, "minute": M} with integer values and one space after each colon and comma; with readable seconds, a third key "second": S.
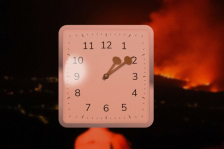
{"hour": 1, "minute": 9}
